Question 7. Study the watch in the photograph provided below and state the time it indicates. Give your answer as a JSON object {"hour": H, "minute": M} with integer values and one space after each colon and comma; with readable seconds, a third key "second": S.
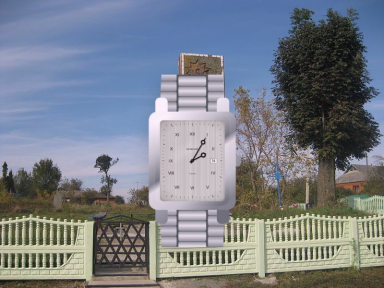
{"hour": 2, "minute": 5}
